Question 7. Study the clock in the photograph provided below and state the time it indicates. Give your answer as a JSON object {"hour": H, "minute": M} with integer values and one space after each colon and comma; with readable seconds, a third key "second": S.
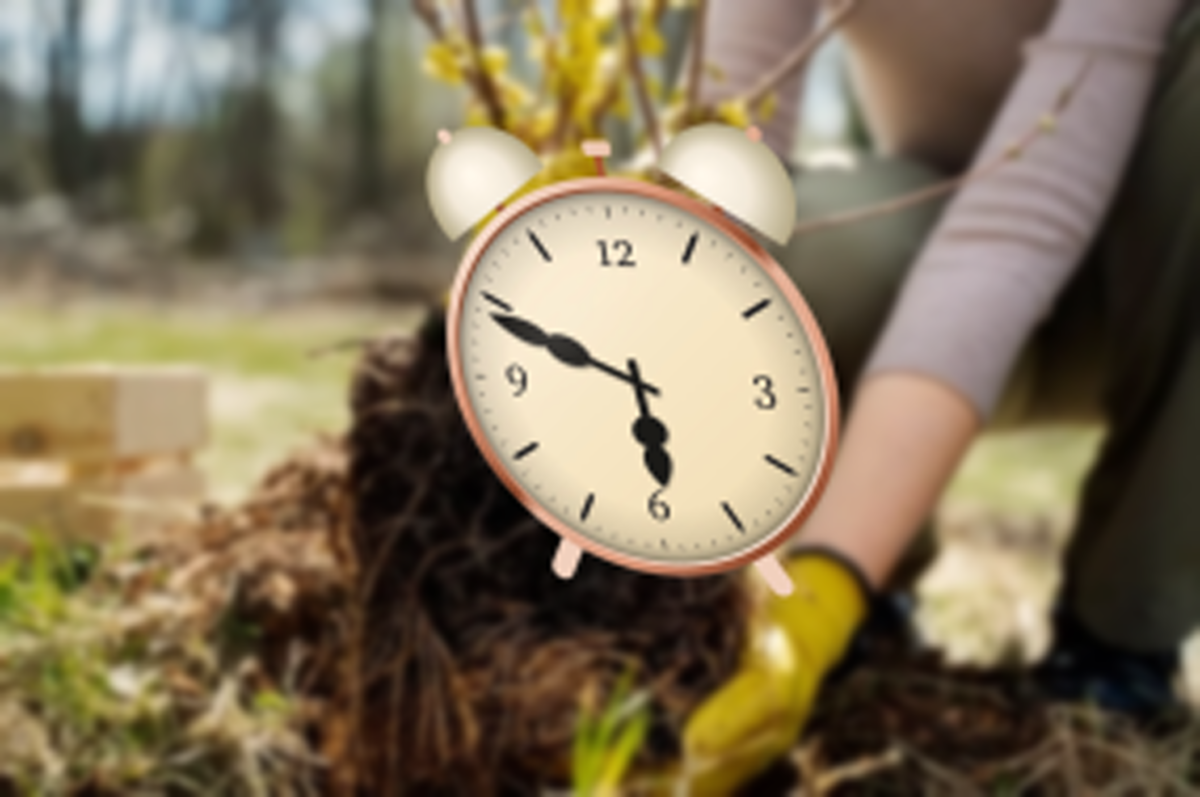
{"hour": 5, "minute": 49}
